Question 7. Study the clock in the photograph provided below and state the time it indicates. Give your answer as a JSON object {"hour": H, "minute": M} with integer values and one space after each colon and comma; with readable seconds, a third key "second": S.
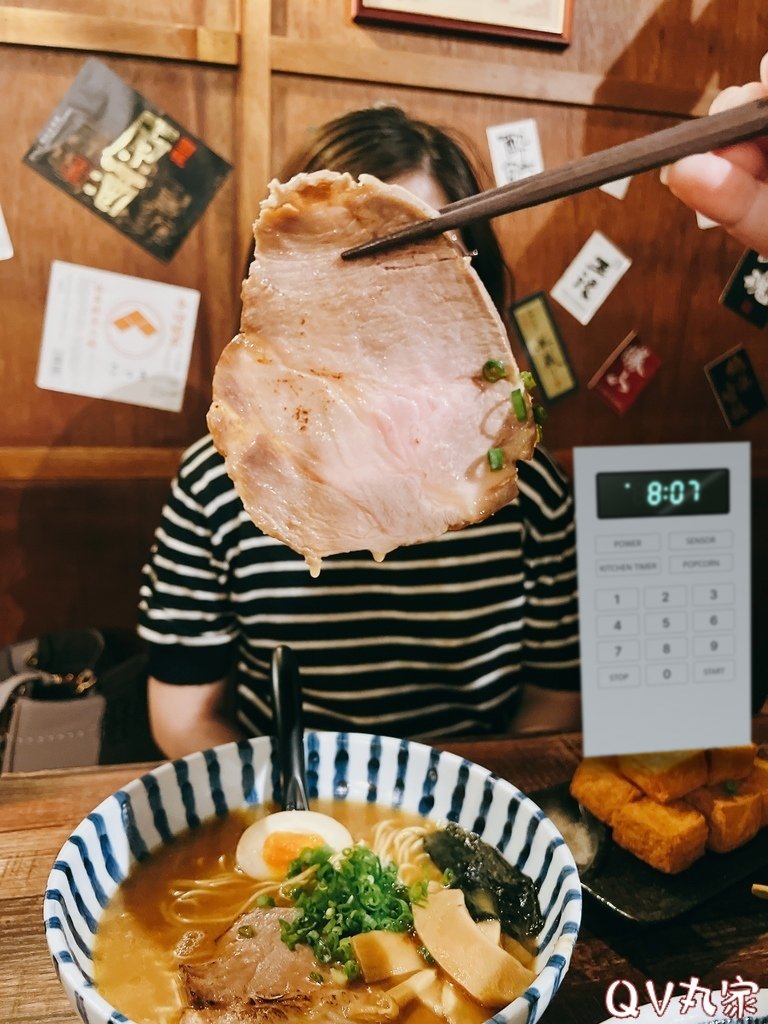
{"hour": 8, "minute": 7}
